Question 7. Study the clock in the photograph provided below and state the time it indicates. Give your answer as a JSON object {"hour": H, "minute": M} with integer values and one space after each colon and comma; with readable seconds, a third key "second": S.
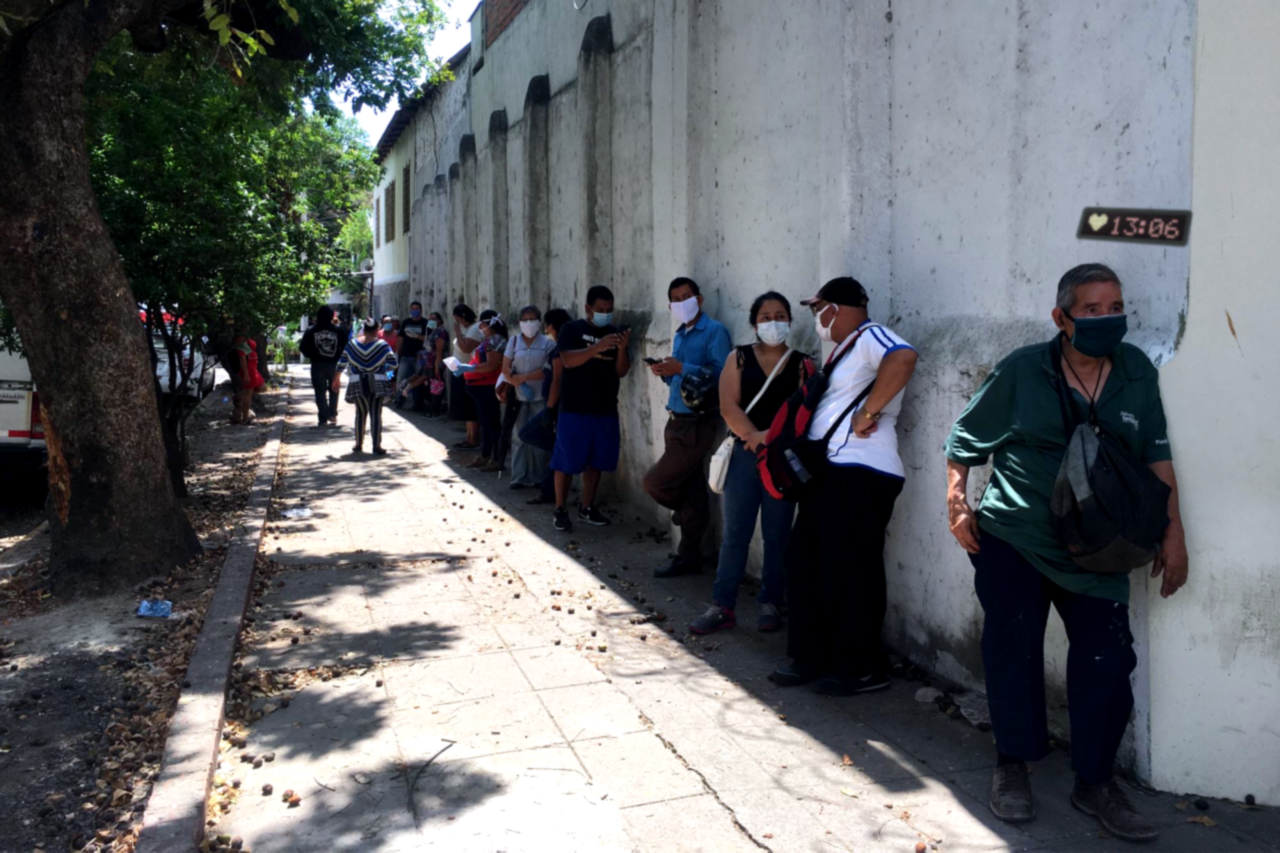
{"hour": 13, "minute": 6}
